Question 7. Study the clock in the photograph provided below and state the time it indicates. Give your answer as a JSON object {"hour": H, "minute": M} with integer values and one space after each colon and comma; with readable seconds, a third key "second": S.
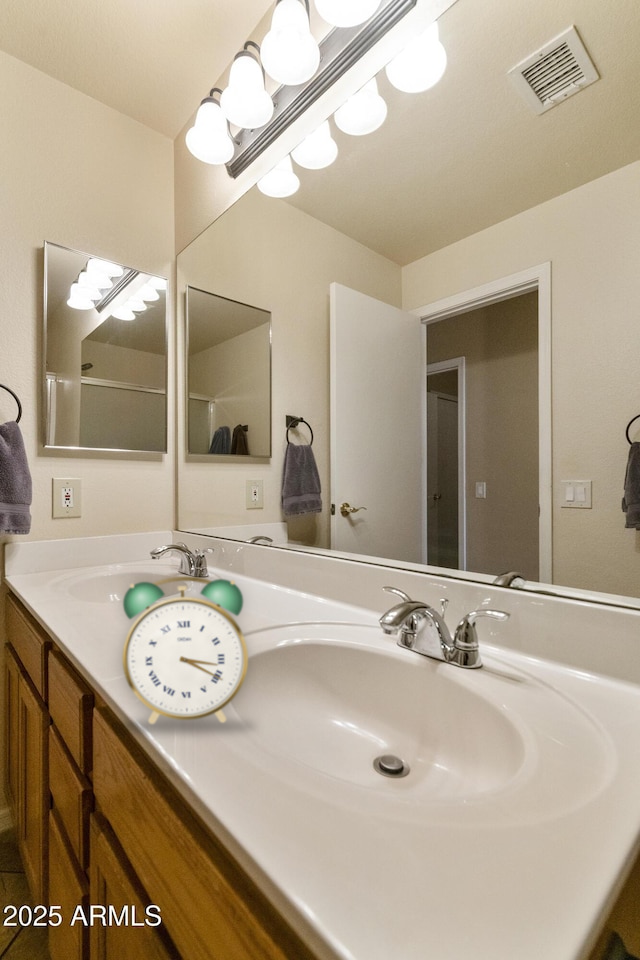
{"hour": 3, "minute": 20}
